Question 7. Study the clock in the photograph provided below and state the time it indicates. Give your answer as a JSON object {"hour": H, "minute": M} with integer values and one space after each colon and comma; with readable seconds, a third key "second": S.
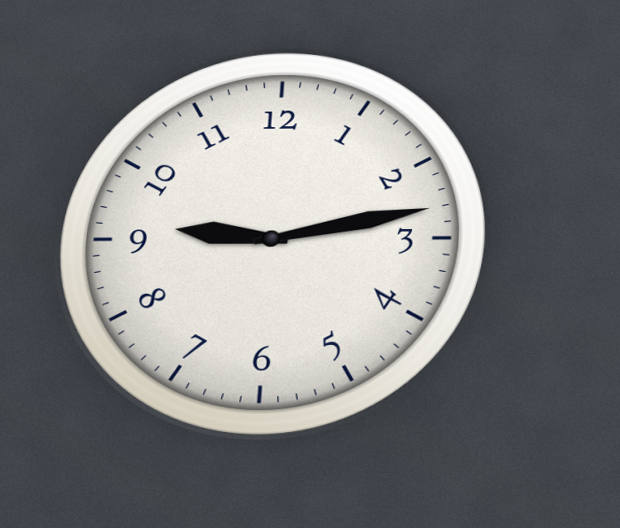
{"hour": 9, "minute": 13}
